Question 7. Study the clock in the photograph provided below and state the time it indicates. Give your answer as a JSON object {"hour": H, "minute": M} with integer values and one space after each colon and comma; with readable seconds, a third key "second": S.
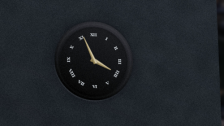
{"hour": 3, "minute": 56}
